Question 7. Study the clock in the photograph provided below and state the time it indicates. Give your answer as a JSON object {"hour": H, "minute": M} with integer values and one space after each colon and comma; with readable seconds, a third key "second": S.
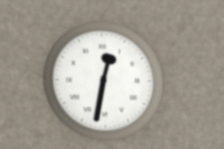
{"hour": 12, "minute": 32}
